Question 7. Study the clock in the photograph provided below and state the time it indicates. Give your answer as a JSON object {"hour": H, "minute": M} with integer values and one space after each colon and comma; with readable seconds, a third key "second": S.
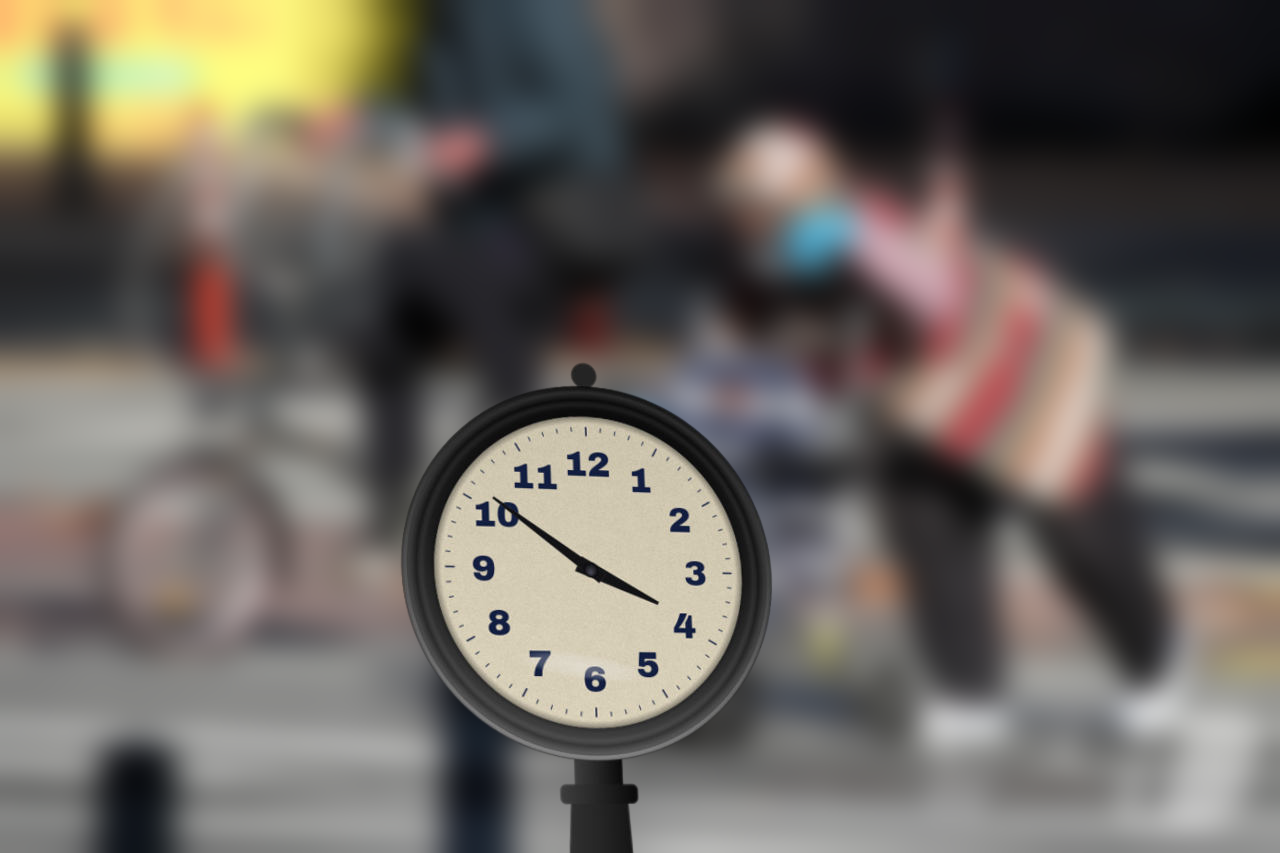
{"hour": 3, "minute": 51}
